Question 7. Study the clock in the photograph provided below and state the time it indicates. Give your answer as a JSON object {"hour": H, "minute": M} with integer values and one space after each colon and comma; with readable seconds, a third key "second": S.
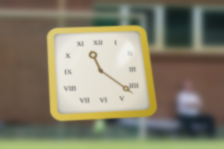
{"hour": 11, "minute": 22}
